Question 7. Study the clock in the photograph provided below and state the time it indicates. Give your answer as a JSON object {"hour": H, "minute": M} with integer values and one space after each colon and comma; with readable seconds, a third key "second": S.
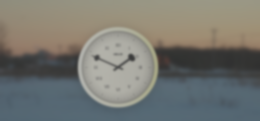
{"hour": 1, "minute": 49}
